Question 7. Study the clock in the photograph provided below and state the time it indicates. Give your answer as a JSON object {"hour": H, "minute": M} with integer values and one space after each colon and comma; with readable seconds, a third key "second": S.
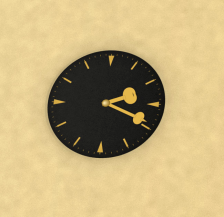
{"hour": 2, "minute": 19}
